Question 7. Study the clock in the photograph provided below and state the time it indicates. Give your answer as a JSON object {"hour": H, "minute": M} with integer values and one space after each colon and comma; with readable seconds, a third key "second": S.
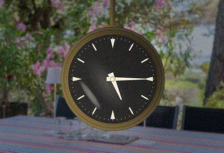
{"hour": 5, "minute": 15}
